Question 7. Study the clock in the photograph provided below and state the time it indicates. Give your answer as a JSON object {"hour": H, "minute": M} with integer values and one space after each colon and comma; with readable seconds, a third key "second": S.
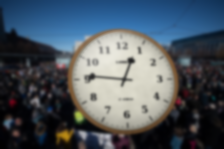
{"hour": 12, "minute": 46}
